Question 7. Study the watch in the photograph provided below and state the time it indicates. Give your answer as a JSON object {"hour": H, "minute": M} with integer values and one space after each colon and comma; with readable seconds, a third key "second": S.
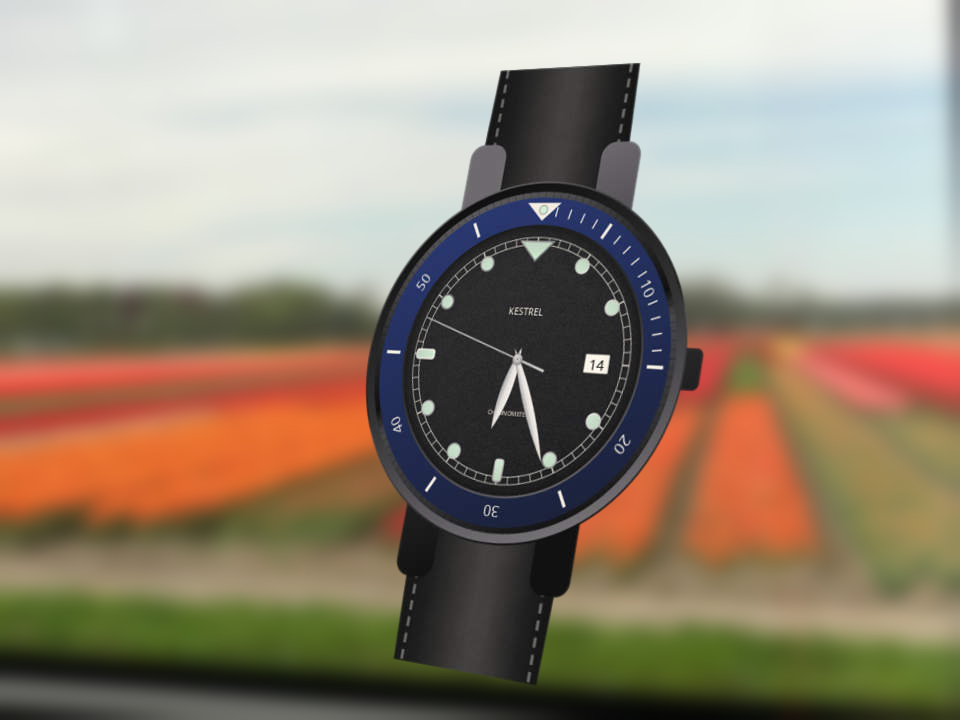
{"hour": 6, "minute": 25, "second": 48}
